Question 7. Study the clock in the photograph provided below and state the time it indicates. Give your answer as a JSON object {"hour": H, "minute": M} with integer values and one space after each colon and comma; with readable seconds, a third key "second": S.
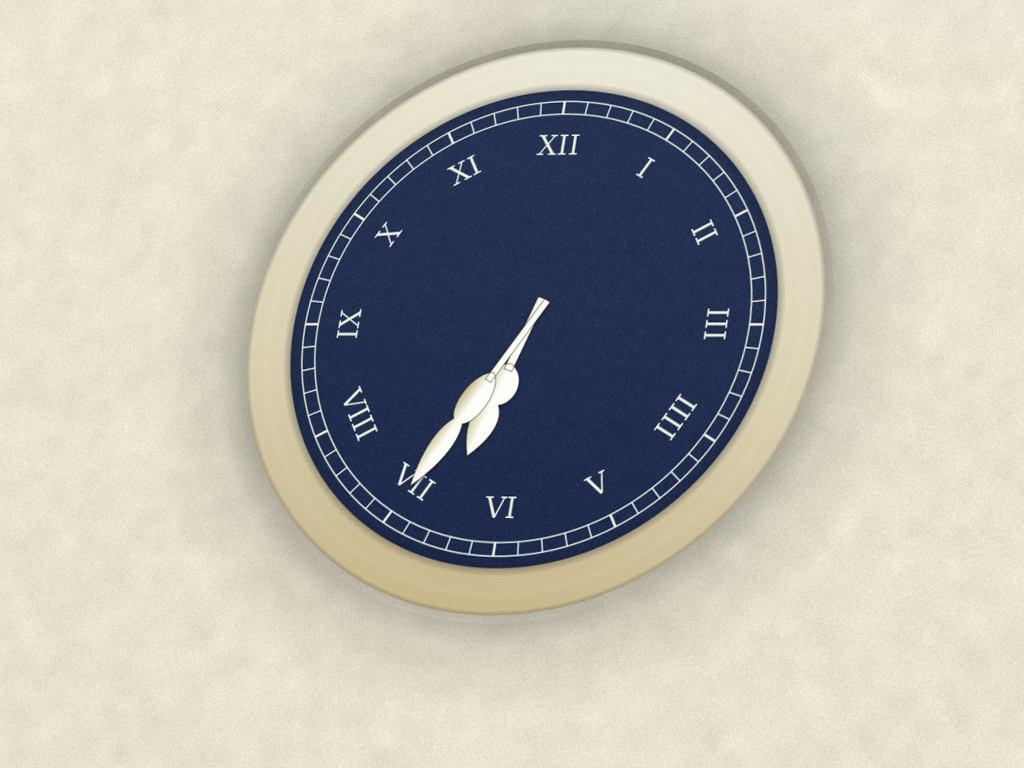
{"hour": 6, "minute": 35}
